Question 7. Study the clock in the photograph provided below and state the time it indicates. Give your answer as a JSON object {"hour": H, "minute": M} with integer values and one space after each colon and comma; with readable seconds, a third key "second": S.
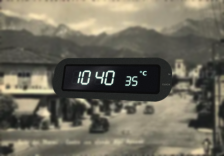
{"hour": 10, "minute": 40}
